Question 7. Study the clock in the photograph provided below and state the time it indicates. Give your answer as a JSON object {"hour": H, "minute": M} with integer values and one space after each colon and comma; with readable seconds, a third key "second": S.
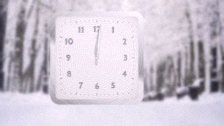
{"hour": 12, "minute": 1}
